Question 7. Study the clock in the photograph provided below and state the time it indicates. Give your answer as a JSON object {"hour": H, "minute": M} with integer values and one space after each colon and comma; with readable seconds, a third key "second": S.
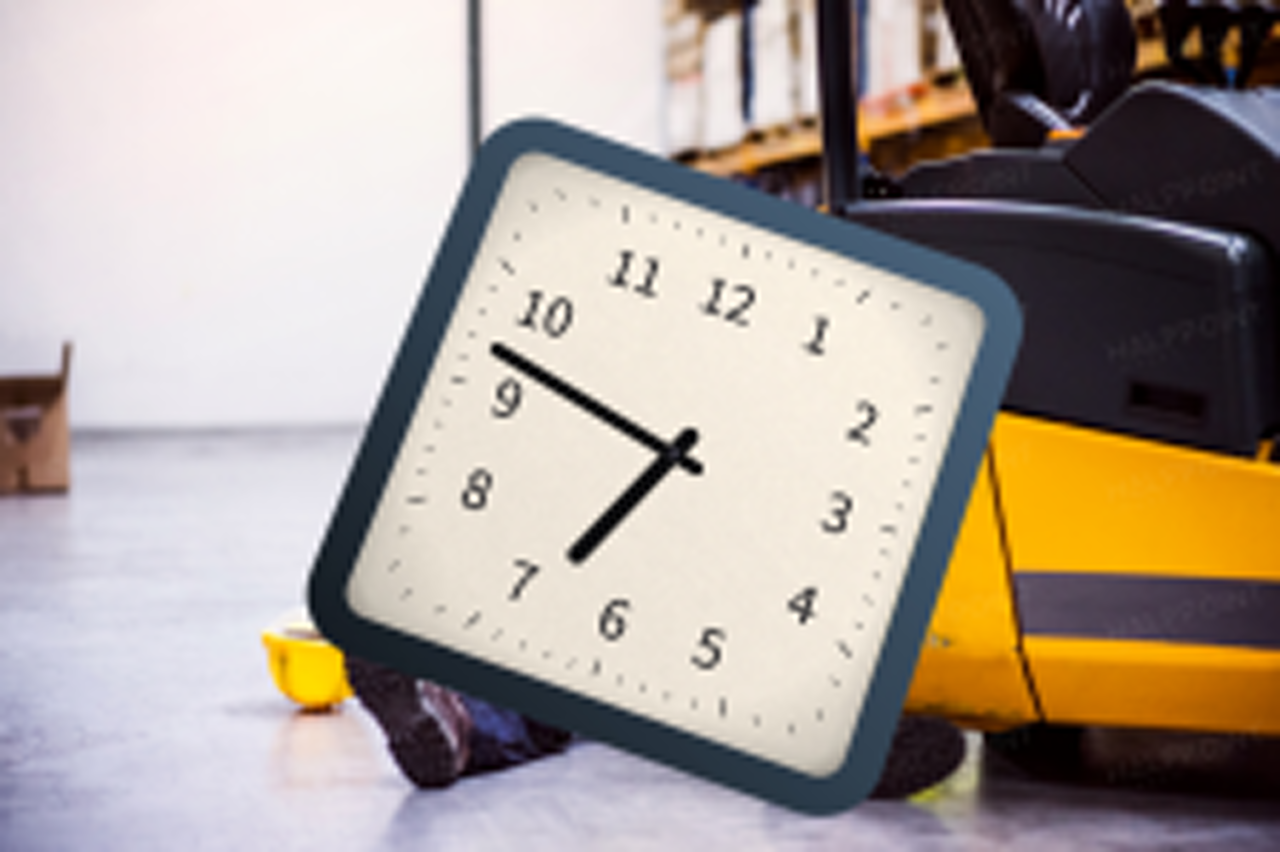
{"hour": 6, "minute": 47}
